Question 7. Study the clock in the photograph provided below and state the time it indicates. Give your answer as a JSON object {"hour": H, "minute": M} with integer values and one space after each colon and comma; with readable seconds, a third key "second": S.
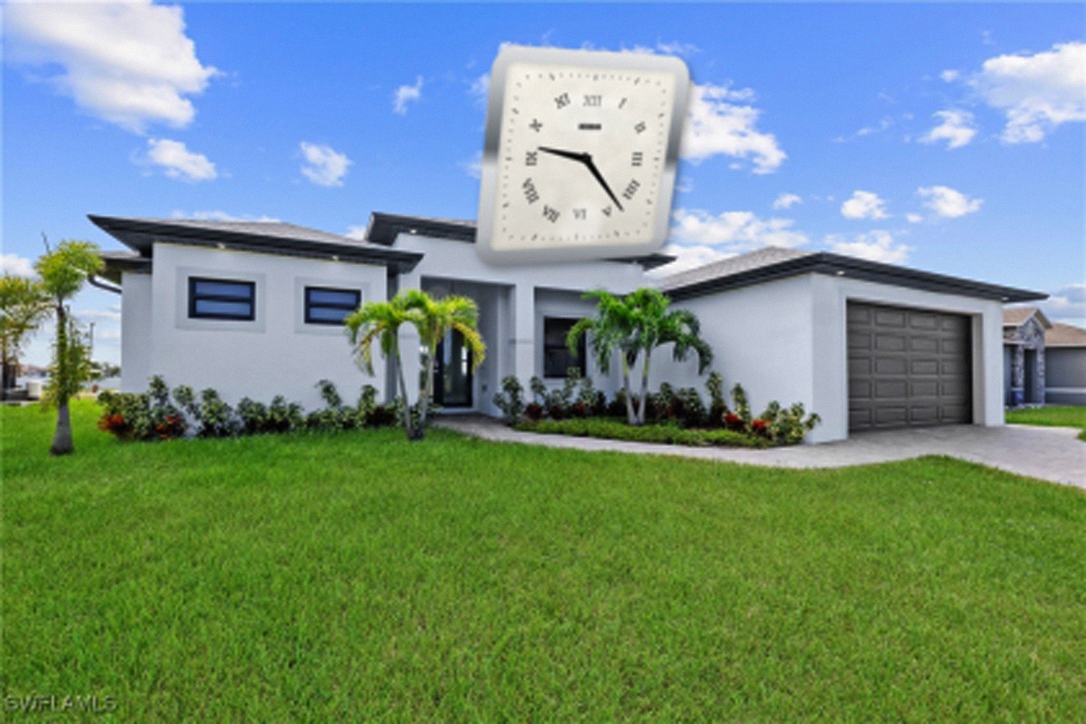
{"hour": 9, "minute": 23}
